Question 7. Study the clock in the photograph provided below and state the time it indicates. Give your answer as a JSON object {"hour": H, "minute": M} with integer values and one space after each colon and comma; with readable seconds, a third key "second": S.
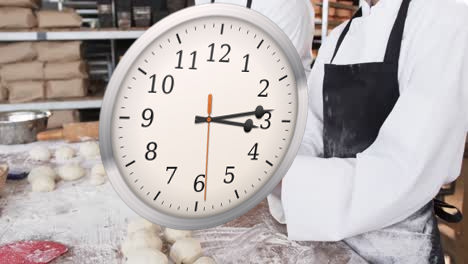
{"hour": 3, "minute": 13, "second": 29}
